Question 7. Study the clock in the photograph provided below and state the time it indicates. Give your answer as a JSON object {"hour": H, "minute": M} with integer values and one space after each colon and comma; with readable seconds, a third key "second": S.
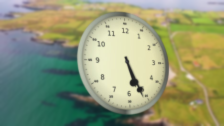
{"hour": 5, "minute": 26}
